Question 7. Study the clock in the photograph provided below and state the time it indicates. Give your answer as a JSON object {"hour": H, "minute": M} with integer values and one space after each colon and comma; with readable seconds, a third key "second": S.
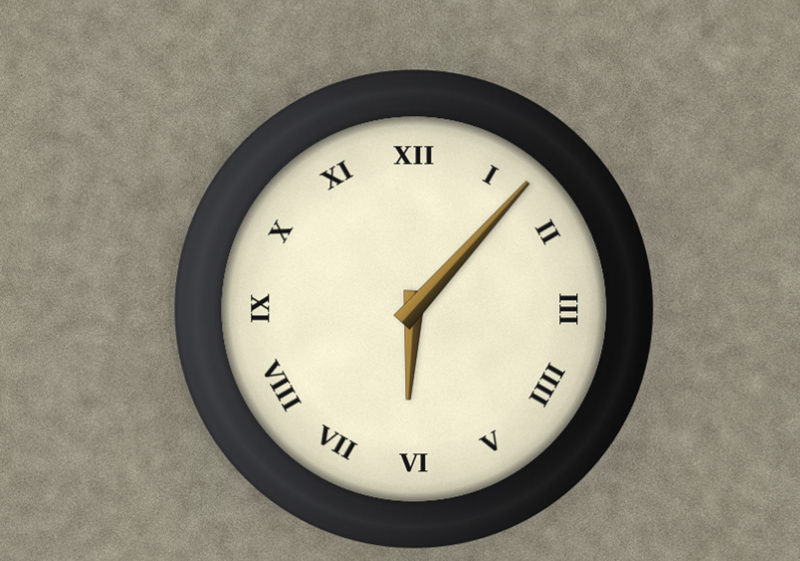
{"hour": 6, "minute": 7}
